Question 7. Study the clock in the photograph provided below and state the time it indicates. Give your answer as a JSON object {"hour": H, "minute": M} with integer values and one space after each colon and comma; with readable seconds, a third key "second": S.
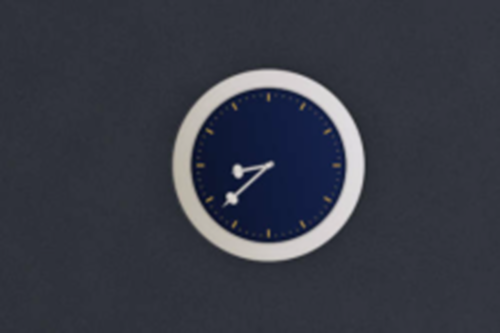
{"hour": 8, "minute": 38}
